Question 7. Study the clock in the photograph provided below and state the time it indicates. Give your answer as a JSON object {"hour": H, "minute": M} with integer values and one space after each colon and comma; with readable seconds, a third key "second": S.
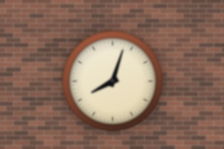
{"hour": 8, "minute": 3}
